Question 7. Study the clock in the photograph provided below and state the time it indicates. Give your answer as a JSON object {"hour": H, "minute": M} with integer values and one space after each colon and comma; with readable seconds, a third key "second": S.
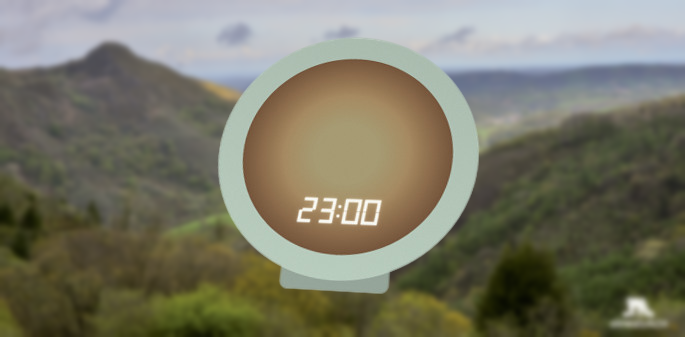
{"hour": 23, "minute": 0}
